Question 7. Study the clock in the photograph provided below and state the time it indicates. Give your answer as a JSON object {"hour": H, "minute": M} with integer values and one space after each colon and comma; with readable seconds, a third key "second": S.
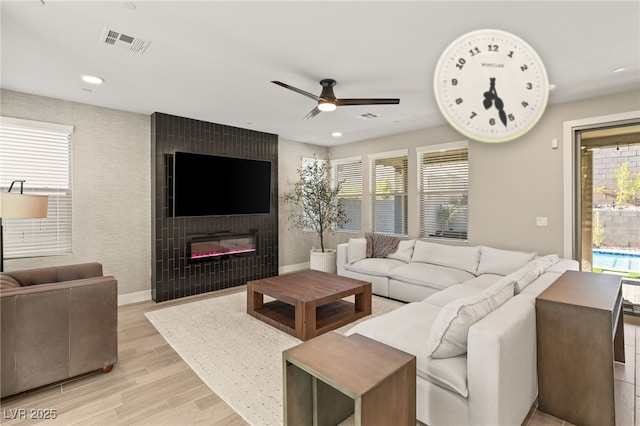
{"hour": 6, "minute": 27}
